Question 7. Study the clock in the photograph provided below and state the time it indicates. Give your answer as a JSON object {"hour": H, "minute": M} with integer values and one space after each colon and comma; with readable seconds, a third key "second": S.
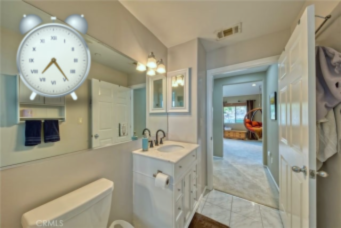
{"hour": 7, "minute": 24}
